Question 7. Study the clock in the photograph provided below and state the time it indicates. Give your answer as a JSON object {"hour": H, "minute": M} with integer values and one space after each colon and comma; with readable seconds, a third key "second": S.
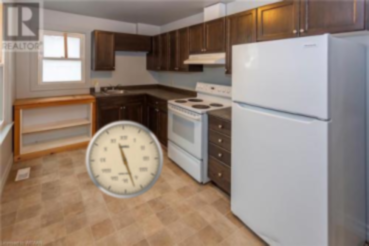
{"hour": 11, "minute": 27}
